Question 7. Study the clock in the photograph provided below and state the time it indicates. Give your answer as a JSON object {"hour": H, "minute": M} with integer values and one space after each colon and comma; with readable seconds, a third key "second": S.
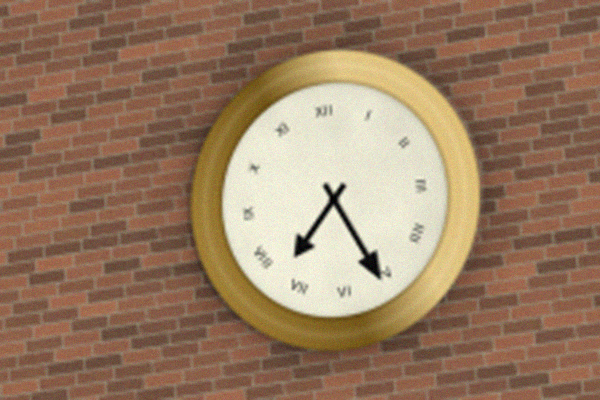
{"hour": 7, "minute": 26}
